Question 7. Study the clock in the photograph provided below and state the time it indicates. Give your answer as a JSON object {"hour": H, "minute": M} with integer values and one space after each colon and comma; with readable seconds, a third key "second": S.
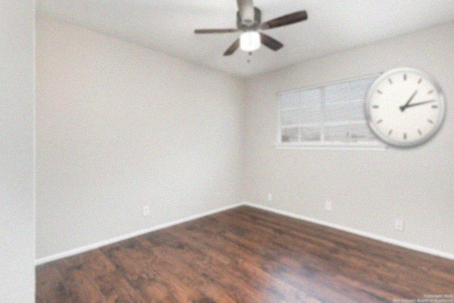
{"hour": 1, "minute": 13}
